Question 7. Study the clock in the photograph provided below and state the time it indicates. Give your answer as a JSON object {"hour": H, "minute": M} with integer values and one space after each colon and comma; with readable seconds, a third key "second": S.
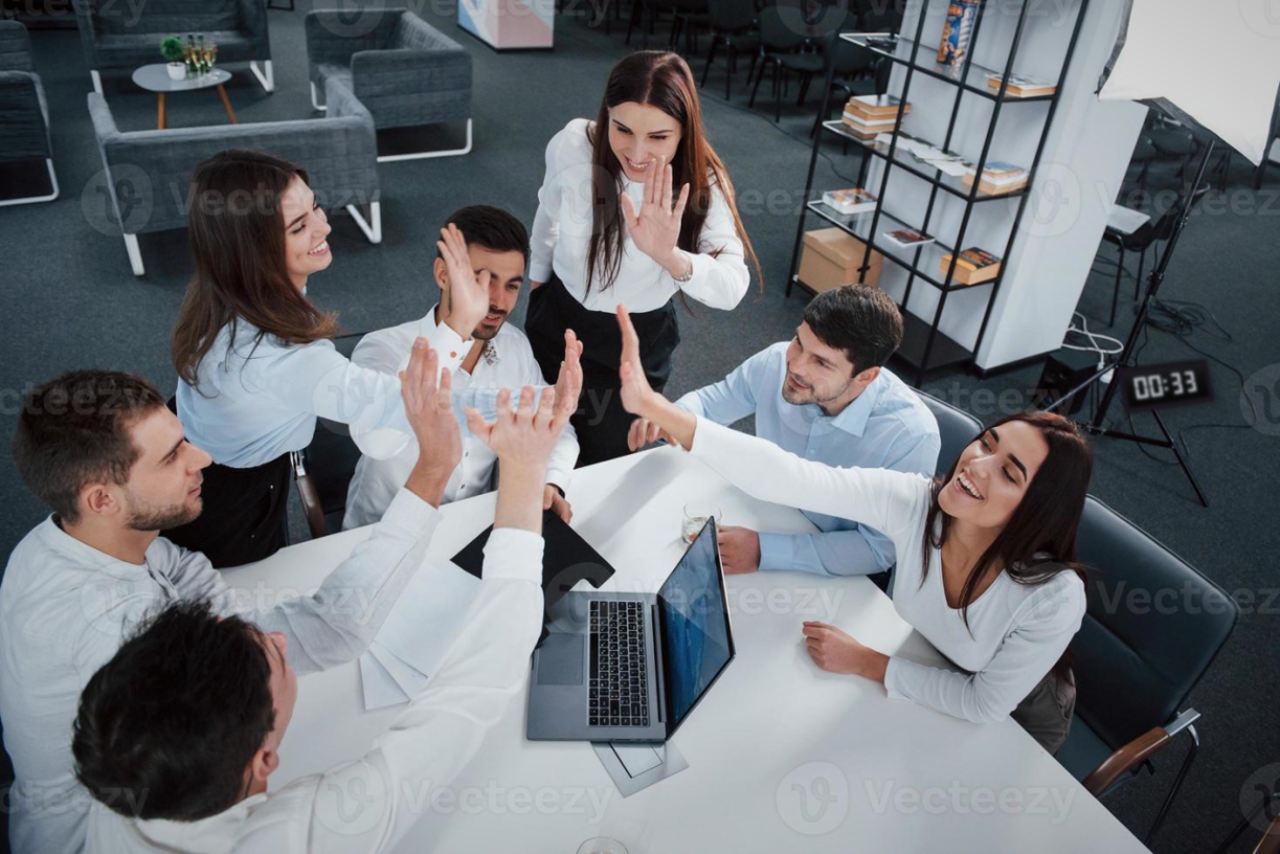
{"hour": 0, "minute": 33}
